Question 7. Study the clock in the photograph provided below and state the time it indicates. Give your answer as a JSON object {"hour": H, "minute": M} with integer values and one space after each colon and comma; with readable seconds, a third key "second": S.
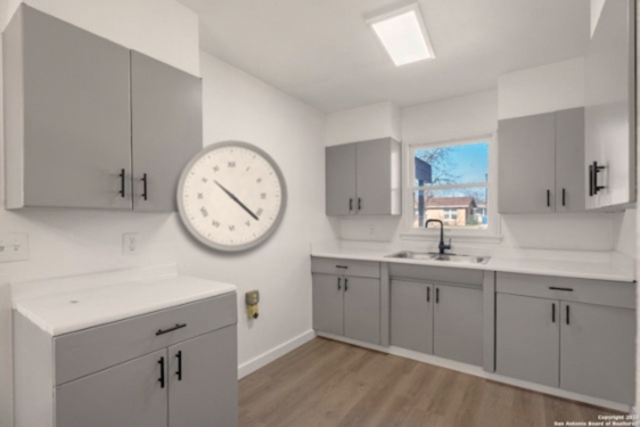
{"hour": 10, "minute": 22}
